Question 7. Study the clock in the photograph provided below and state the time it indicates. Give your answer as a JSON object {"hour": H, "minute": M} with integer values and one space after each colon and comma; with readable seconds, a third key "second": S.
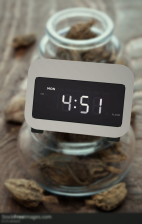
{"hour": 4, "minute": 51}
